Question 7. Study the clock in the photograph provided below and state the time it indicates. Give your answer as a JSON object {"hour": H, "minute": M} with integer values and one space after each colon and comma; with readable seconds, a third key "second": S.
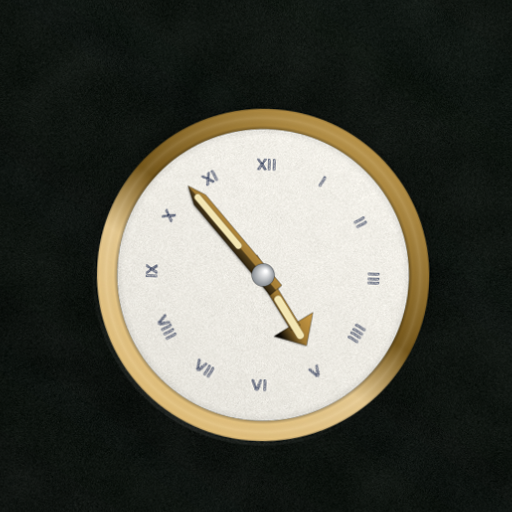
{"hour": 4, "minute": 53}
